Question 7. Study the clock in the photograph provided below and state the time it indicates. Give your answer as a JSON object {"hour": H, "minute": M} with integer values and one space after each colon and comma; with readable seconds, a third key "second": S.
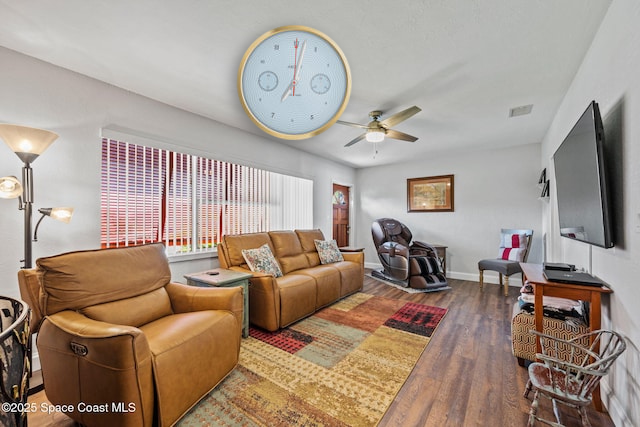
{"hour": 7, "minute": 2}
